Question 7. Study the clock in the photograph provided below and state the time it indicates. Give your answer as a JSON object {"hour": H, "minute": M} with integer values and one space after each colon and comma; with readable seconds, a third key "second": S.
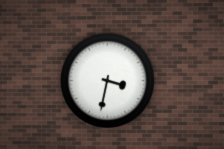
{"hour": 3, "minute": 32}
